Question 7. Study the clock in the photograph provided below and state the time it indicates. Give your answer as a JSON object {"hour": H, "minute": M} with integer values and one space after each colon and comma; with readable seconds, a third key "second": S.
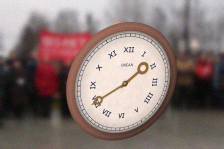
{"hour": 1, "minute": 40}
